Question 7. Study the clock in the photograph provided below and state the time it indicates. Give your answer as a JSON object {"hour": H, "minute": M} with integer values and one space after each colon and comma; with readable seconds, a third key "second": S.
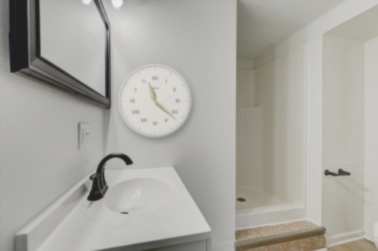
{"hour": 11, "minute": 22}
